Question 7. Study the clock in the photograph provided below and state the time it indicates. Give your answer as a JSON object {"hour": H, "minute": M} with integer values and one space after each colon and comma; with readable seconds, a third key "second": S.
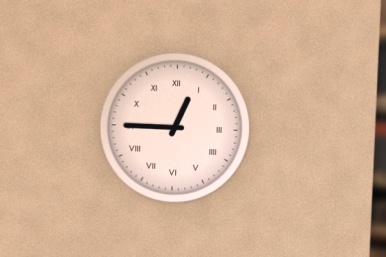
{"hour": 12, "minute": 45}
